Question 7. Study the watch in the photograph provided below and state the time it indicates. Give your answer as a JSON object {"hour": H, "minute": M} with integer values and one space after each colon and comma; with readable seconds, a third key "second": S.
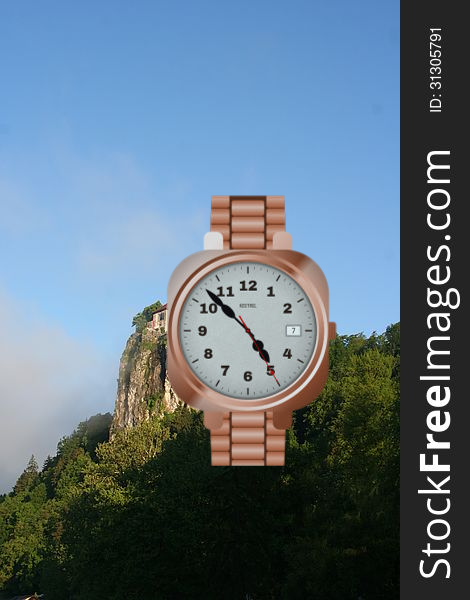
{"hour": 4, "minute": 52, "second": 25}
